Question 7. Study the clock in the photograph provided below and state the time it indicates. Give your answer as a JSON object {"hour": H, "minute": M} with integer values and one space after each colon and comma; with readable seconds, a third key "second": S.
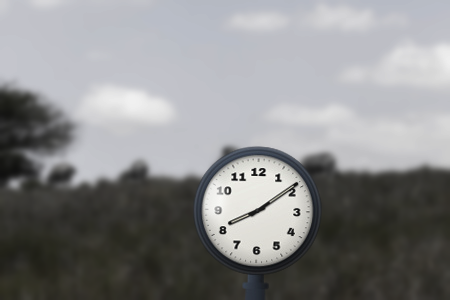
{"hour": 8, "minute": 9}
